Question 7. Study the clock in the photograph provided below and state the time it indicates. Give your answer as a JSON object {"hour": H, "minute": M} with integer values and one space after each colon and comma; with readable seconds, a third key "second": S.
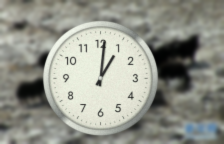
{"hour": 1, "minute": 1}
